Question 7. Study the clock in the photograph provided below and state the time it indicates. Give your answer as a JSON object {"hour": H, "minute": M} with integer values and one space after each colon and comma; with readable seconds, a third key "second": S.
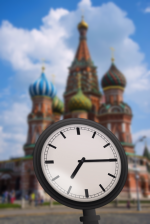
{"hour": 7, "minute": 15}
